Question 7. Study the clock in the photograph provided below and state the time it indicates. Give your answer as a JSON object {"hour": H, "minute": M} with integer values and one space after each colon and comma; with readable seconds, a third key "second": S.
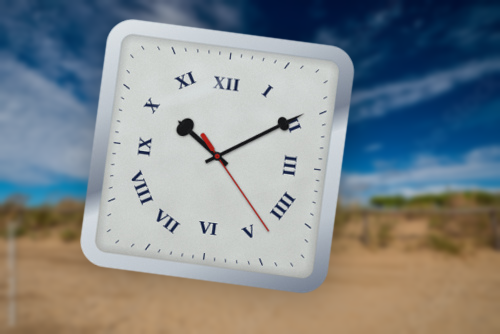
{"hour": 10, "minute": 9, "second": 23}
